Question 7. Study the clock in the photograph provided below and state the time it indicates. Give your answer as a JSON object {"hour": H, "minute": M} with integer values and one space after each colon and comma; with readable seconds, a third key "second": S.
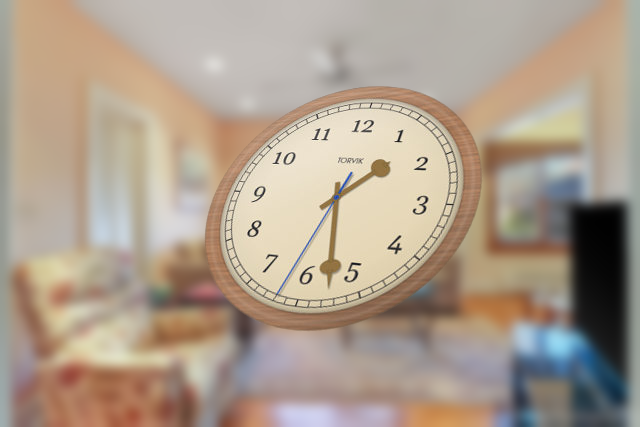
{"hour": 1, "minute": 27, "second": 32}
